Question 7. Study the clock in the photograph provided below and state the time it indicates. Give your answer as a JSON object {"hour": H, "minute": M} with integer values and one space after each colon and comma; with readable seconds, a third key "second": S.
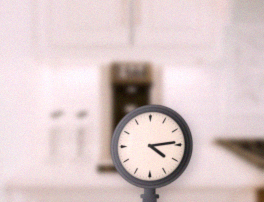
{"hour": 4, "minute": 14}
